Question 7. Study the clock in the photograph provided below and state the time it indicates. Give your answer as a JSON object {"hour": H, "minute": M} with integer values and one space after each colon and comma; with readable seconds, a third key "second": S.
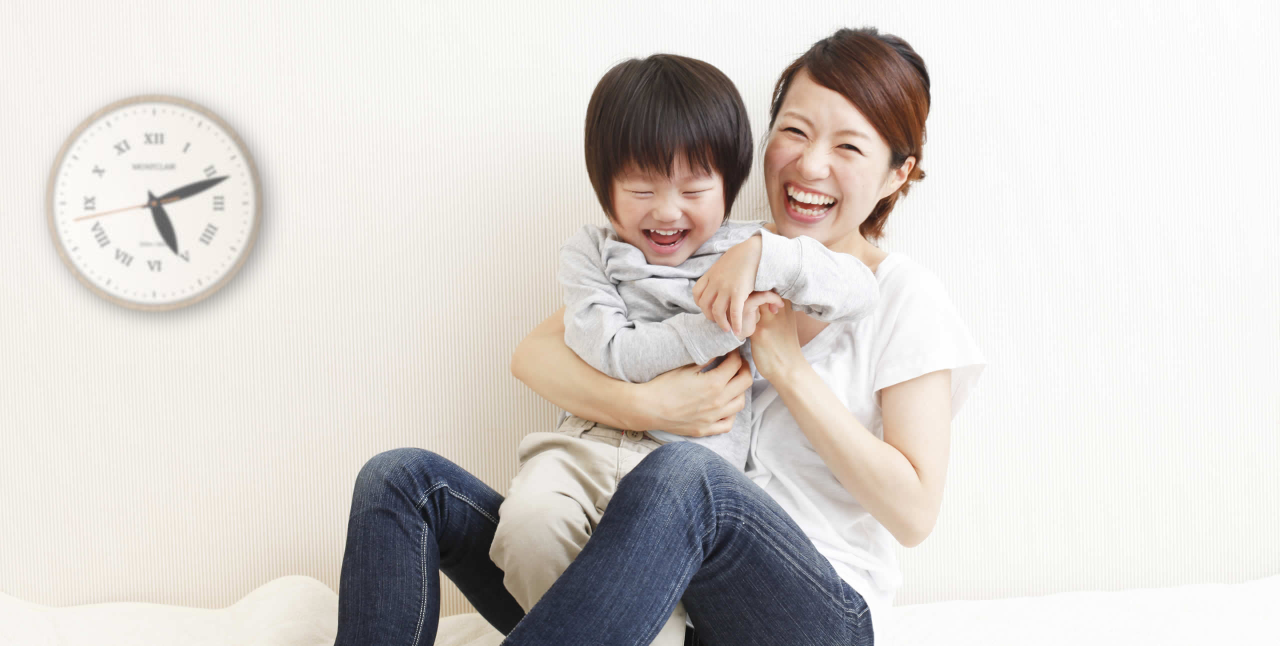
{"hour": 5, "minute": 11, "second": 43}
